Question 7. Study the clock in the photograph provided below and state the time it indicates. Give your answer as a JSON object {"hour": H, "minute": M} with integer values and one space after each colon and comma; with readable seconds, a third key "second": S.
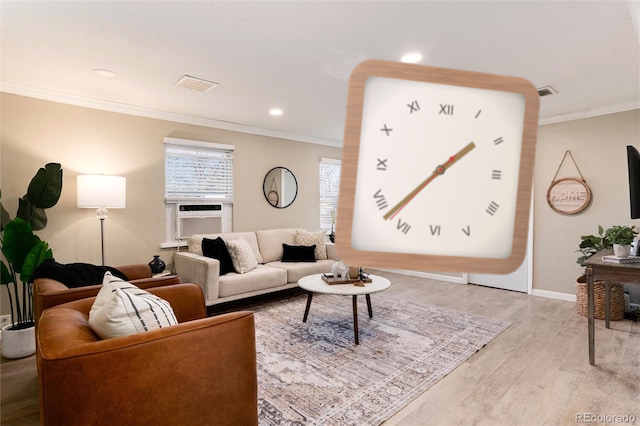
{"hour": 1, "minute": 37, "second": 37}
